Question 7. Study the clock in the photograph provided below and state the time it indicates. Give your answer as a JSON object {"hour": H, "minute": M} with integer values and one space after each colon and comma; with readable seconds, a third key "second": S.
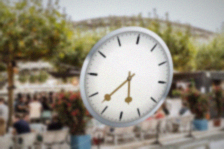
{"hour": 5, "minute": 37}
